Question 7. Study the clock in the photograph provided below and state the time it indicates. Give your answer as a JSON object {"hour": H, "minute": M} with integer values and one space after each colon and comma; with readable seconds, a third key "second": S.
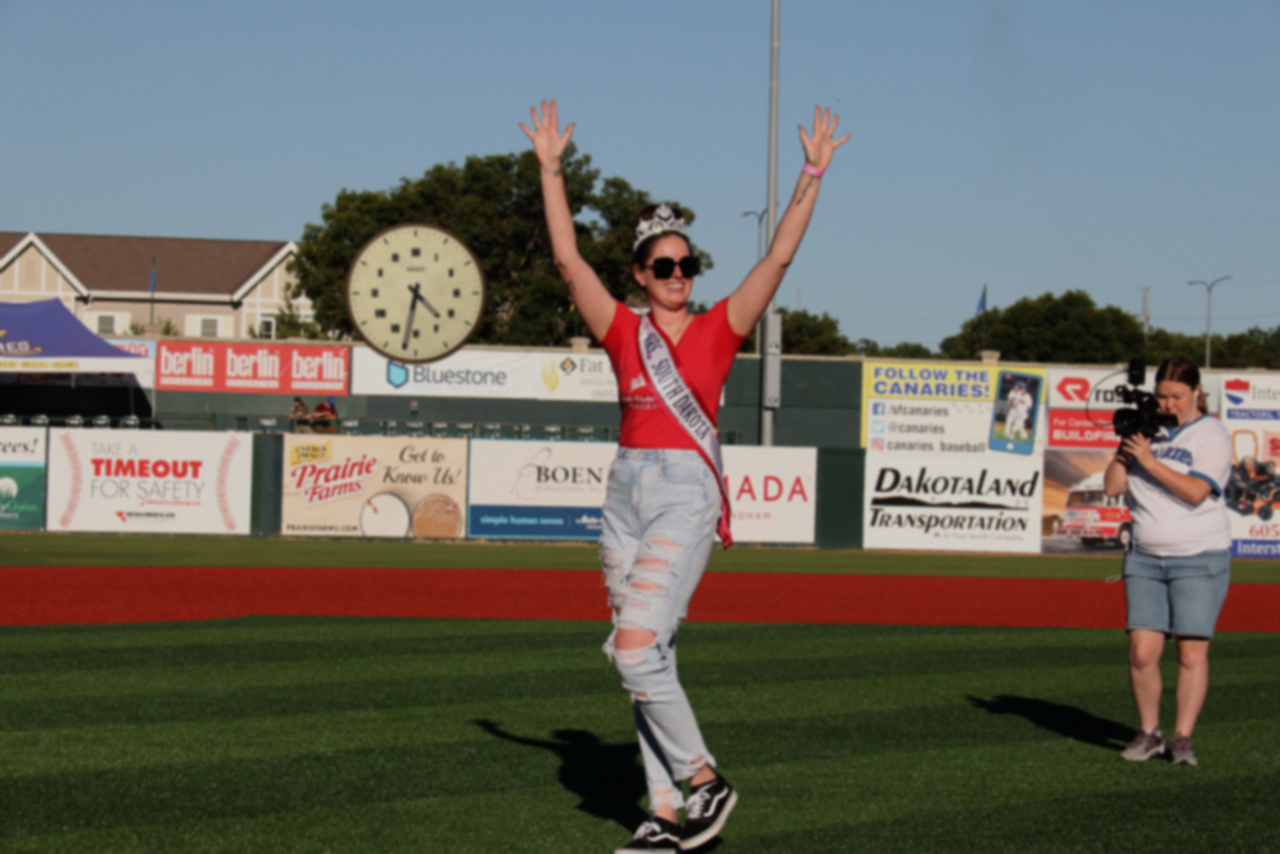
{"hour": 4, "minute": 32}
